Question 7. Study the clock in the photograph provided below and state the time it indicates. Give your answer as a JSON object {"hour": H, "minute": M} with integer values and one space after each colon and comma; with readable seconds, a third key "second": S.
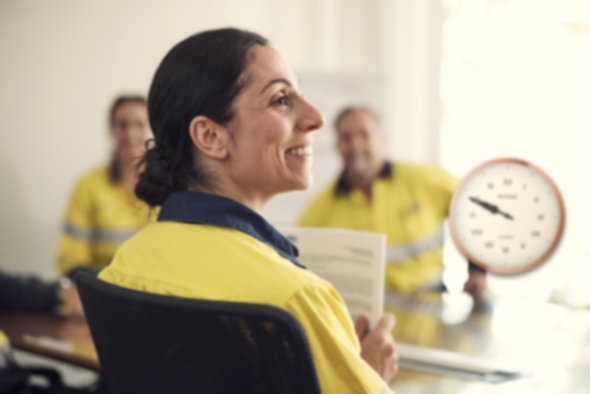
{"hour": 9, "minute": 49}
